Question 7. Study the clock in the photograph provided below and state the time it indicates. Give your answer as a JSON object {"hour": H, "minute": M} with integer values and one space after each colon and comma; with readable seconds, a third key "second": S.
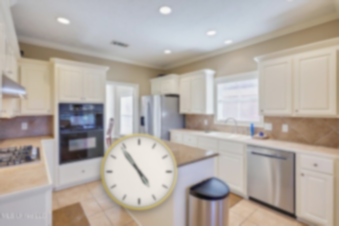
{"hour": 4, "minute": 54}
